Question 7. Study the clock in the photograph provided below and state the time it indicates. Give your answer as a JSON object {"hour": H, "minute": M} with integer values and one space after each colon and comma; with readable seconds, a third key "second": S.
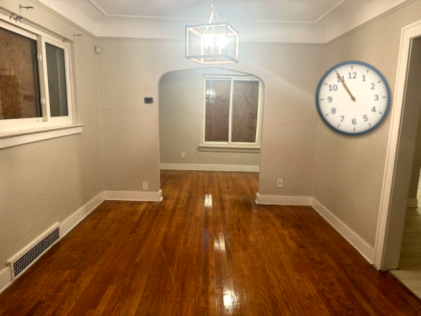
{"hour": 10, "minute": 55}
